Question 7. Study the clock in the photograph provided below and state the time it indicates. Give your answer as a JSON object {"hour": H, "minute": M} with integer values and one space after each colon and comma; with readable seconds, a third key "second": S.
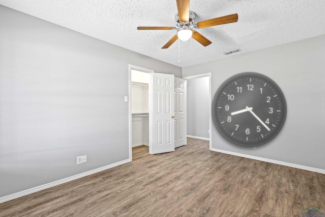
{"hour": 8, "minute": 22}
